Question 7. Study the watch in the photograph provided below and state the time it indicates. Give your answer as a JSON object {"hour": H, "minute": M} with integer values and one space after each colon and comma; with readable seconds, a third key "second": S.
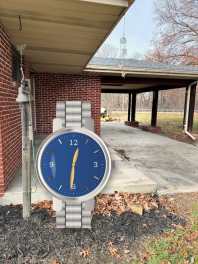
{"hour": 12, "minute": 31}
